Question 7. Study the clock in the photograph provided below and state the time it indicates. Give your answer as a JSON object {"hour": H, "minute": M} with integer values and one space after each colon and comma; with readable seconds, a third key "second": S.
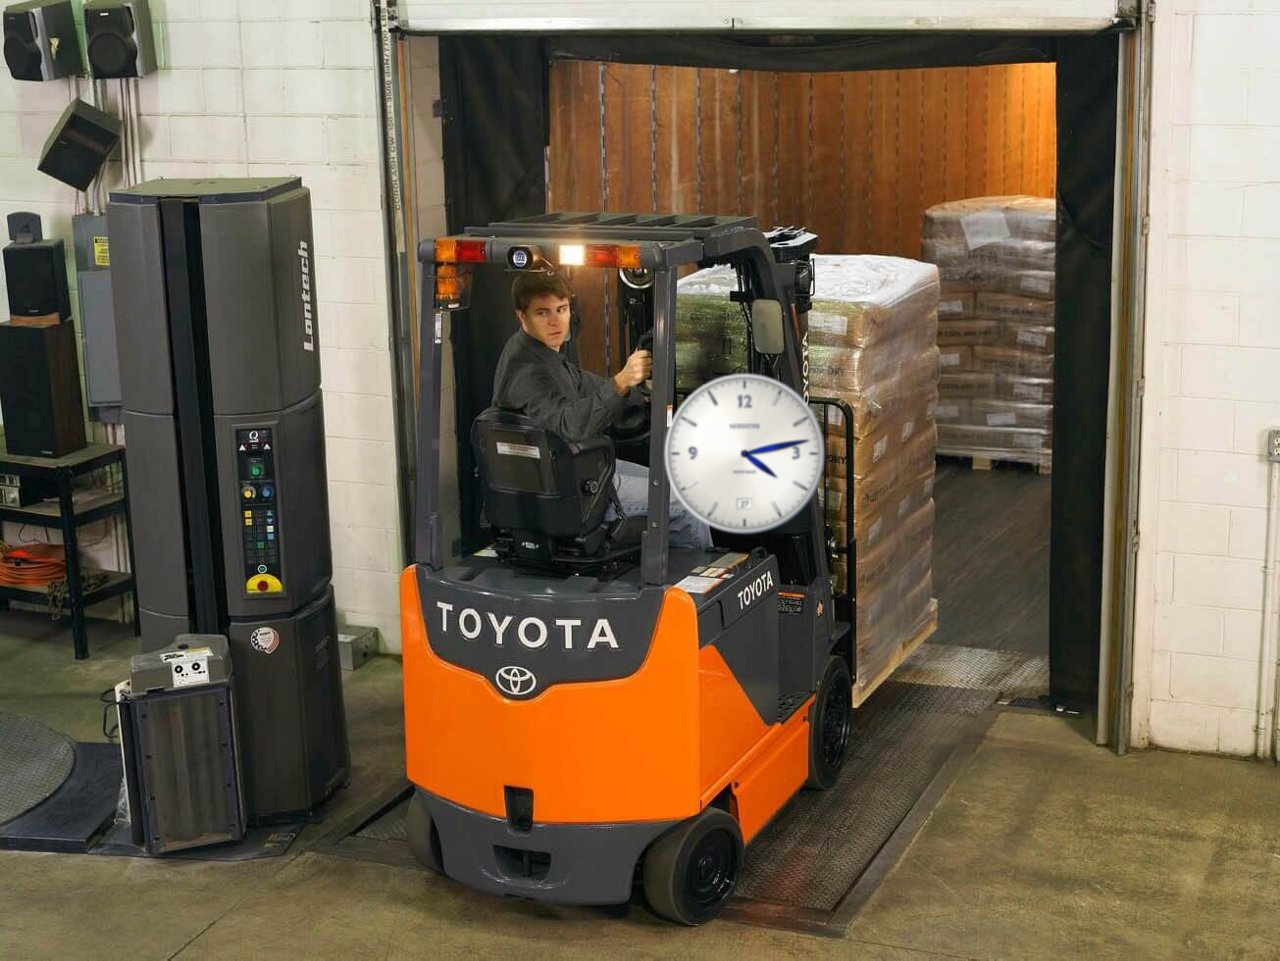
{"hour": 4, "minute": 13}
